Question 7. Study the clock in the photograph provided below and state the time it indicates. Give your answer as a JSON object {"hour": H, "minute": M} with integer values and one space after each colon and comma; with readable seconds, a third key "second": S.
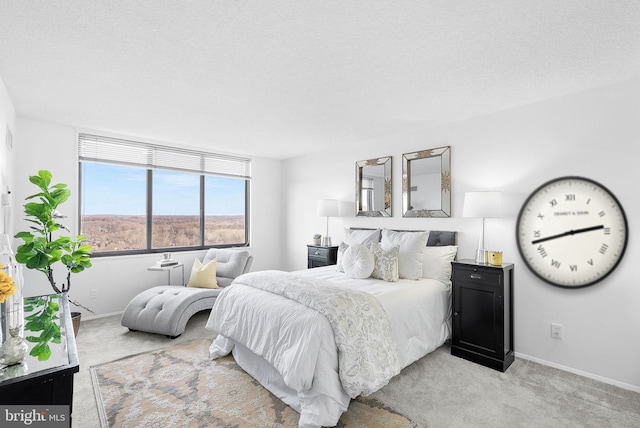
{"hour": 2, "minute": 43}
